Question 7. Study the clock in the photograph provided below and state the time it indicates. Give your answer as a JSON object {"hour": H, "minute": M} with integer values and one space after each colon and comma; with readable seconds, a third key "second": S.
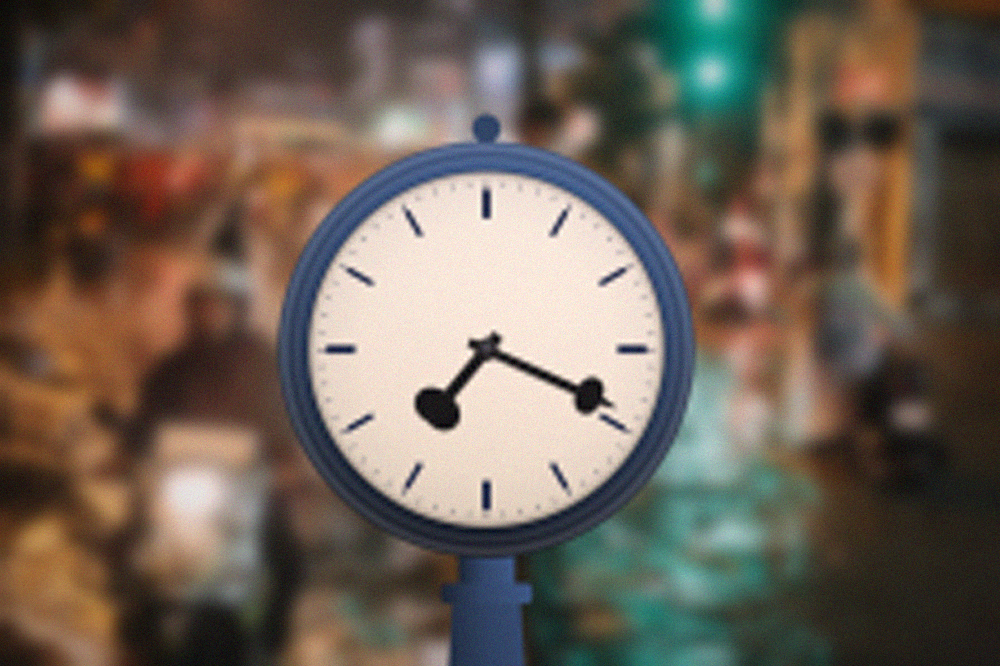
{"hour": 7, "minute": 19}
